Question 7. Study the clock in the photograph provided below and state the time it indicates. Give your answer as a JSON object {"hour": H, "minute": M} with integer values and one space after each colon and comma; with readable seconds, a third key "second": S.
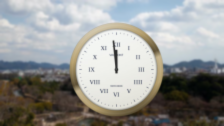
{"hour": 11, "minute": 59}
